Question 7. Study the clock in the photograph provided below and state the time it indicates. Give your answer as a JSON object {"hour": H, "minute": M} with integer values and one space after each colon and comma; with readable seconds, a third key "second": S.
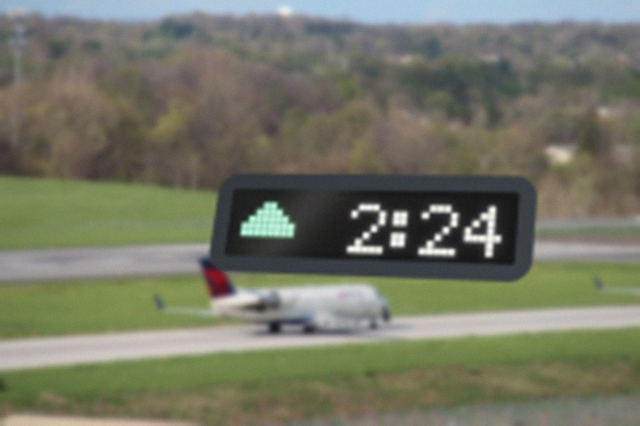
{"hour": 2, "minute": 24}
